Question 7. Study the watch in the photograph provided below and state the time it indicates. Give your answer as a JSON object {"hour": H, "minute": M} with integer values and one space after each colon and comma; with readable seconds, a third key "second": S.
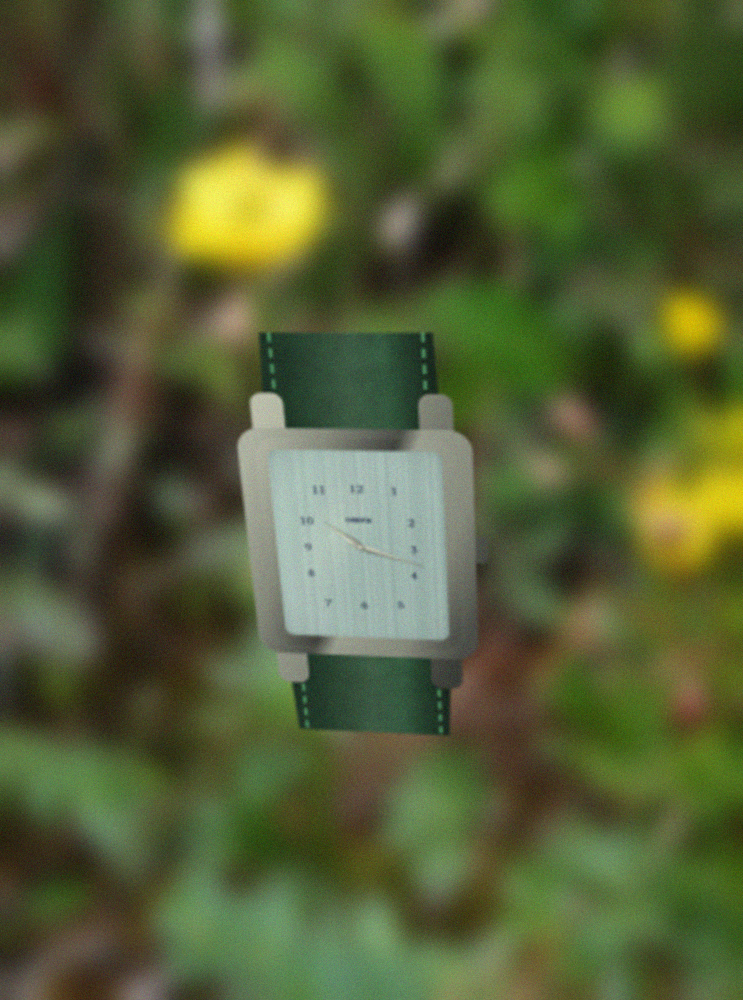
{"hour": 10, "minute": 18}
